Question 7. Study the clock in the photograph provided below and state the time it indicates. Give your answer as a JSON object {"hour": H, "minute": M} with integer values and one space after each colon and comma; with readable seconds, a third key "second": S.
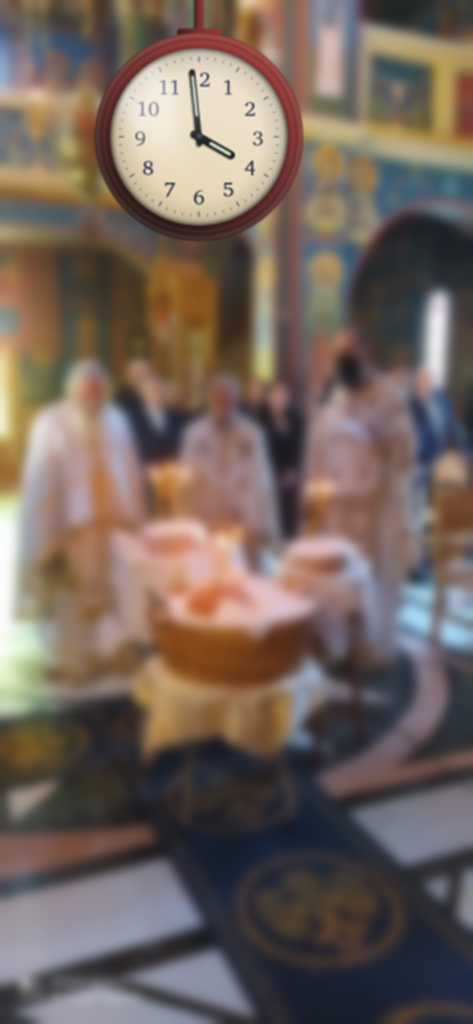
{"hour": 3, "minute": 59}
